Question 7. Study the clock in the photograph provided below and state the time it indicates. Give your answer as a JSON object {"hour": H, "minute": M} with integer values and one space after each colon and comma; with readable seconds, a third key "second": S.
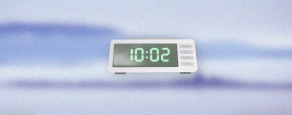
{"hour": 10, "minute": 2}
